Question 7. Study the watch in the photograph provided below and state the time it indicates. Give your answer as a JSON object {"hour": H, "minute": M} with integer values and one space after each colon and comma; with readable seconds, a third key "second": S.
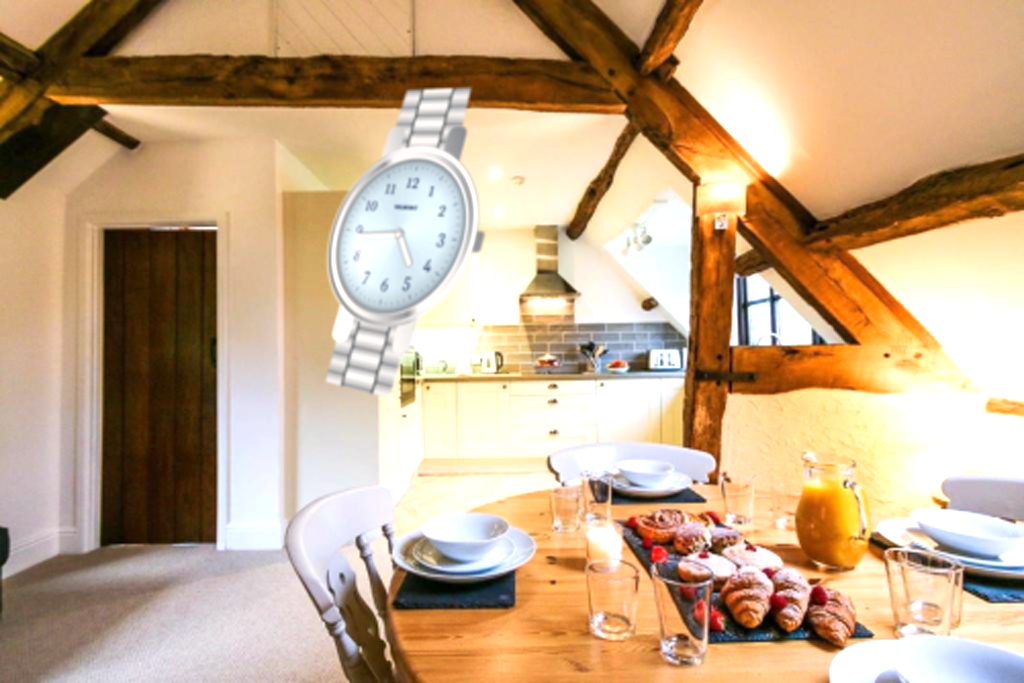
{"hour": 4, "minute": 44}
